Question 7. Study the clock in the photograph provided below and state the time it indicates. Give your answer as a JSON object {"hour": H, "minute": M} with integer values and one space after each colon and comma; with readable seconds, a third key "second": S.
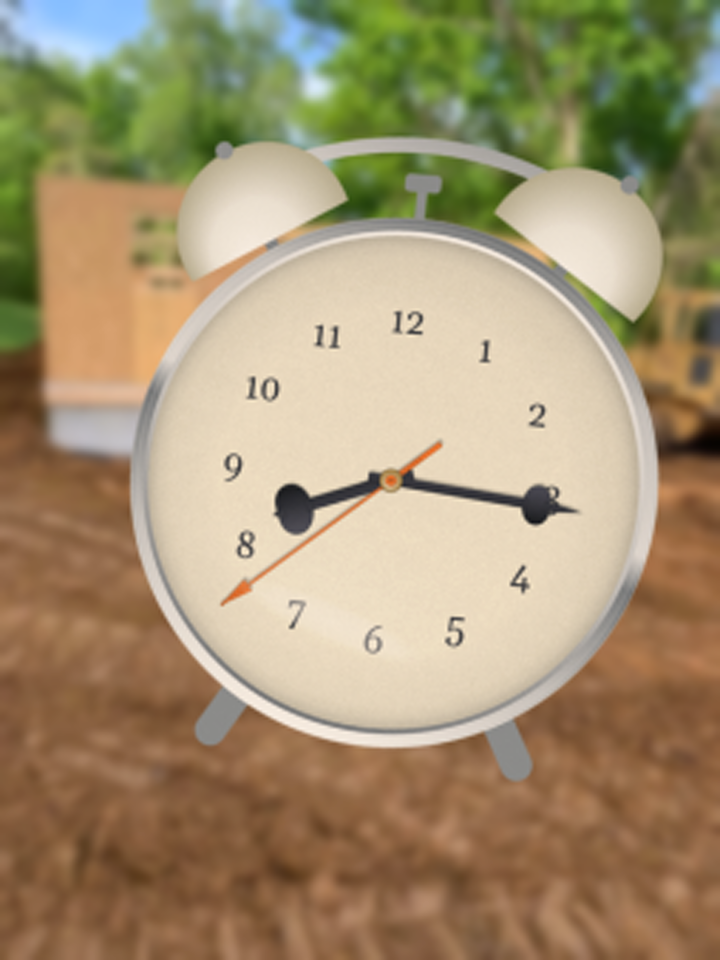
{"hour": 8, "minute": 15, "second": 38}
